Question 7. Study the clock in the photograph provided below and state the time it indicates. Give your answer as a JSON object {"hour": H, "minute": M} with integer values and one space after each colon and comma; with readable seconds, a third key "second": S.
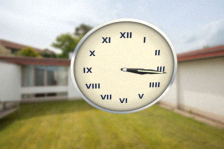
{"hour": 3, "minute": 16}
